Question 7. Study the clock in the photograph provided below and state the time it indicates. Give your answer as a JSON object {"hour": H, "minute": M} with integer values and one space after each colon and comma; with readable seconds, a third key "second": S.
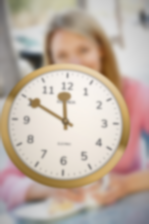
{"hour": 11, "minute": 50}
